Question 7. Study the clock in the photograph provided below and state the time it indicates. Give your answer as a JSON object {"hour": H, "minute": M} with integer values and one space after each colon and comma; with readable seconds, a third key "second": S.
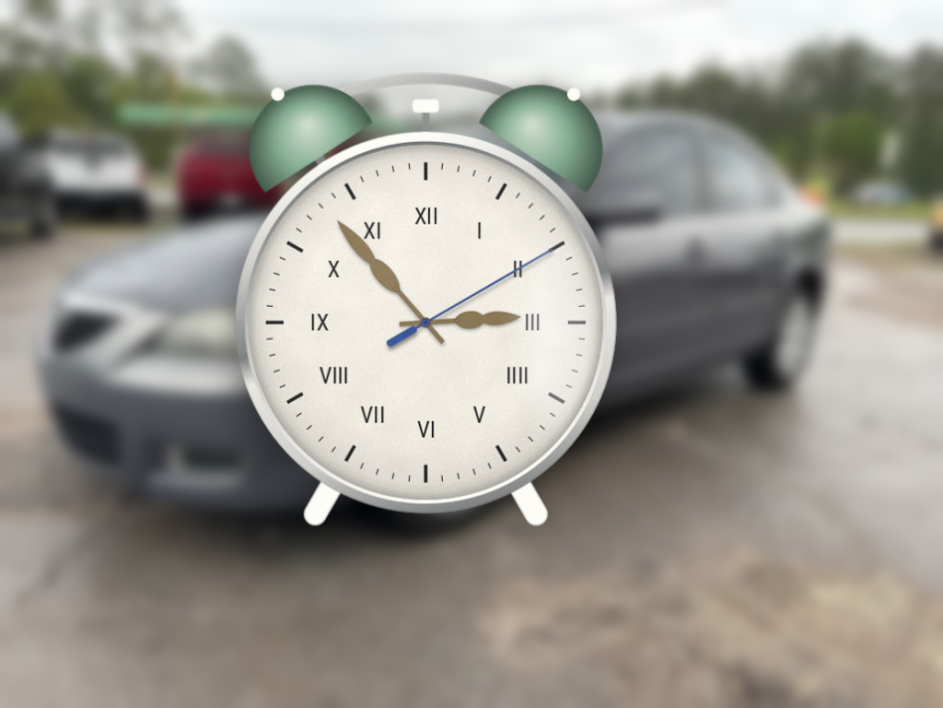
{"hour": 2, "minute": 53, "second": 10}
